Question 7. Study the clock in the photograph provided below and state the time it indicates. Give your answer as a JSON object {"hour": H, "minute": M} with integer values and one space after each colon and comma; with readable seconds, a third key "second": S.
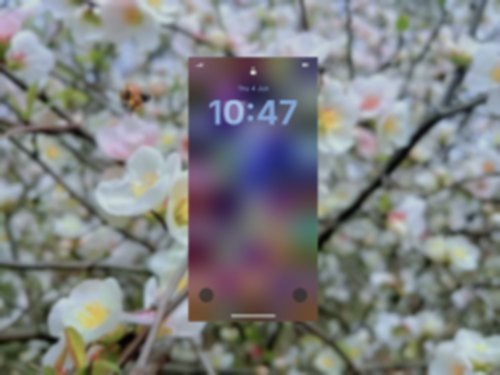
{"hour": 10, "minute": 47}
